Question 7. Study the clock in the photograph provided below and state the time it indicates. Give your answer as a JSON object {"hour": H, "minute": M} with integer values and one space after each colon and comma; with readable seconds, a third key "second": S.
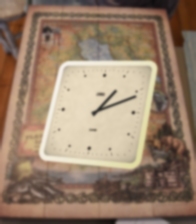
{"hour": 1, "minute": 11}
